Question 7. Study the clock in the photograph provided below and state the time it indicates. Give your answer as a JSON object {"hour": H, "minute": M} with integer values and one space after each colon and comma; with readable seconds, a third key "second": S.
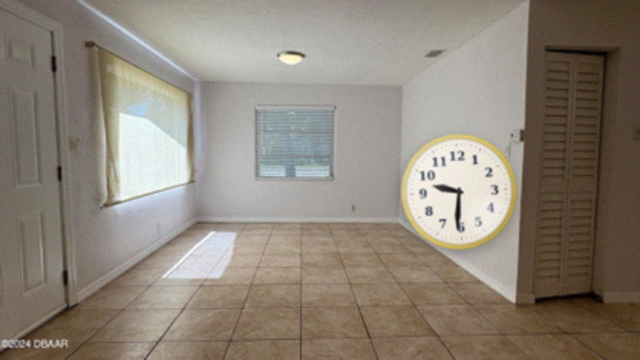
{"hour": 9, "minute": 31}
